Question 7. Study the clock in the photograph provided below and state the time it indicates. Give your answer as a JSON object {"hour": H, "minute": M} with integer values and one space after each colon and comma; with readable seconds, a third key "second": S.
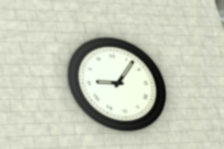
{"hour": 9, "minute": 7}
